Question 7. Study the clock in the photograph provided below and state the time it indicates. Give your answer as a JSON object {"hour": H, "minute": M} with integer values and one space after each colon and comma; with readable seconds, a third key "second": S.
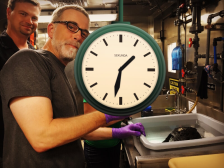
{"hour": 1, "minute": 32}
